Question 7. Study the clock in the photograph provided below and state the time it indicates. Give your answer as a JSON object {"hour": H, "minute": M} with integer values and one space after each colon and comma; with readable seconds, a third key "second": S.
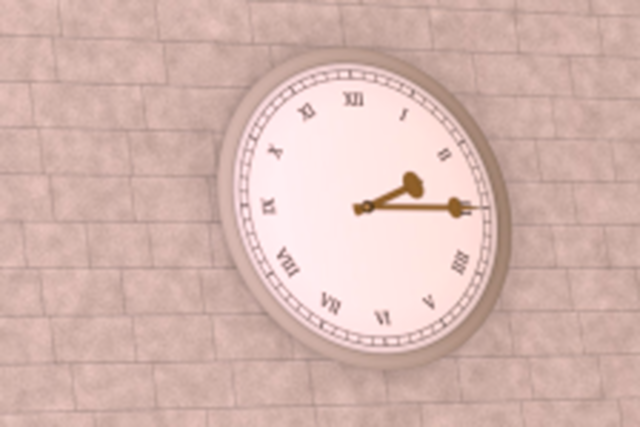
{"hour": 2, "minute": 15}
